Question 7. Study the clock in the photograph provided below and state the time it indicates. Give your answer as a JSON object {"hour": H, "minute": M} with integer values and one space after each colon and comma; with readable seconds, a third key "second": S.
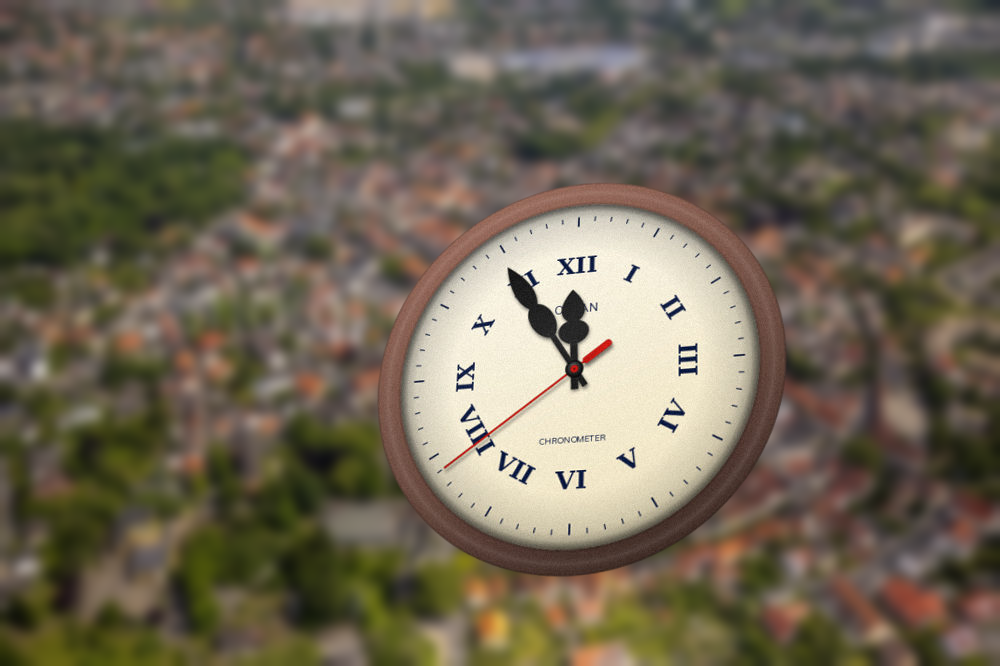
{"hour": 11, "minute": 54, "second": 39}
